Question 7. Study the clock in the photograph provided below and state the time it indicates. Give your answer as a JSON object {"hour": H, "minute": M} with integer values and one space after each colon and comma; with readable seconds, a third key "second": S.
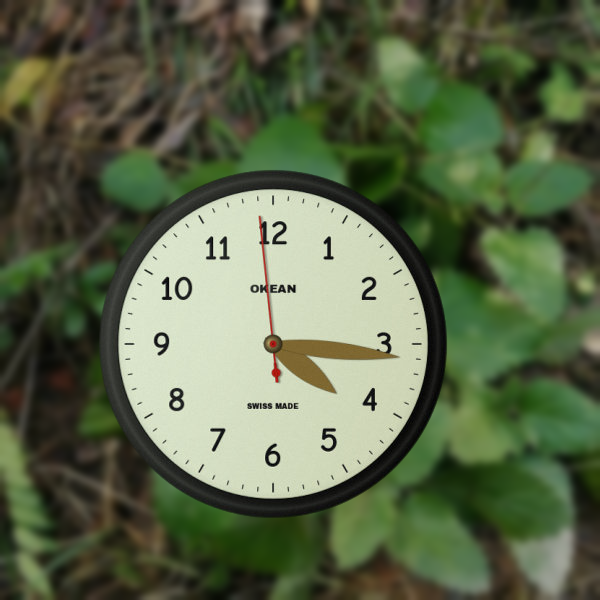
{"hour": 4, "minute": 15, "second": 59}
